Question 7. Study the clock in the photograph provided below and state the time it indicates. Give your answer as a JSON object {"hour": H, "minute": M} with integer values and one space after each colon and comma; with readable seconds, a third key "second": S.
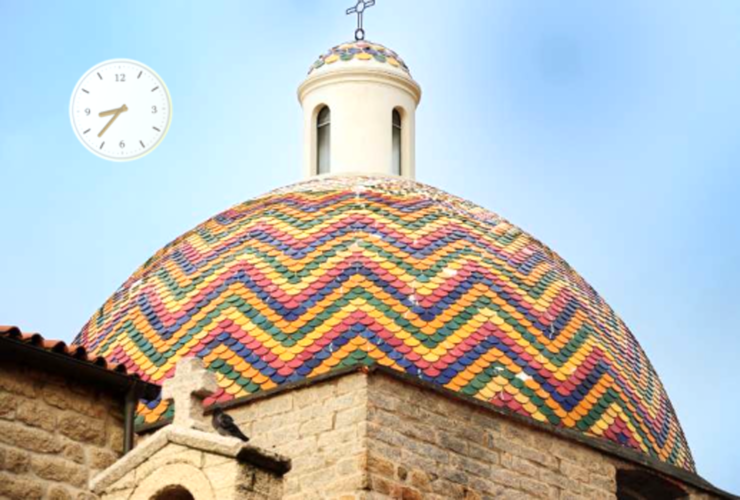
{"hour": 8, "minute": 37}
